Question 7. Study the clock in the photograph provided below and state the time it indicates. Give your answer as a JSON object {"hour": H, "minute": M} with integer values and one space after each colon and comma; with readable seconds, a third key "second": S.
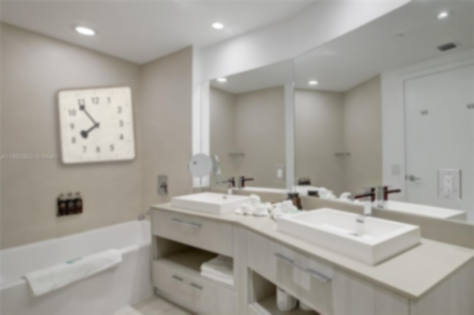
{"hour": 7, "minute": 54}
